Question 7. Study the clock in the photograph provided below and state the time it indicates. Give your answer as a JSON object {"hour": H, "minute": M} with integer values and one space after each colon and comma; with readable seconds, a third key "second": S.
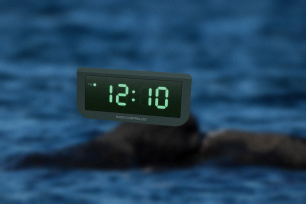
{"hour": 12, "minute": 10}
